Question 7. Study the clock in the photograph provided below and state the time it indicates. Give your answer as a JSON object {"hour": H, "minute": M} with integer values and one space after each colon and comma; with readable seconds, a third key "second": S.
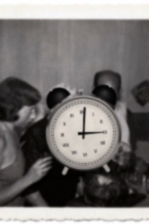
{"hour": 3, "minute": 1}
